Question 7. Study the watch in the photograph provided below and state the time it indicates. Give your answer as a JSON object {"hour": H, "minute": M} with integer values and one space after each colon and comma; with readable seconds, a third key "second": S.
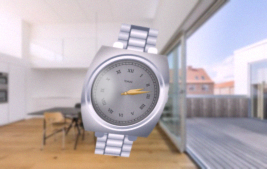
{"hour": 2, "minute": 13}
